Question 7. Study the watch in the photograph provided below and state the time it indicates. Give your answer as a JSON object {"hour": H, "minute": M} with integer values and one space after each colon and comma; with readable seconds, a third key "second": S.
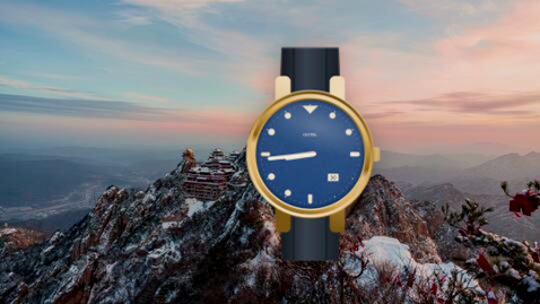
{"hour": 8, "minute": 44}
